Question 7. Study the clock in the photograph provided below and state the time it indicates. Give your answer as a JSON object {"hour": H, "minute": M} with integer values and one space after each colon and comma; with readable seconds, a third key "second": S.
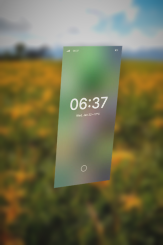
{"hour": 6, "minute": 37}
